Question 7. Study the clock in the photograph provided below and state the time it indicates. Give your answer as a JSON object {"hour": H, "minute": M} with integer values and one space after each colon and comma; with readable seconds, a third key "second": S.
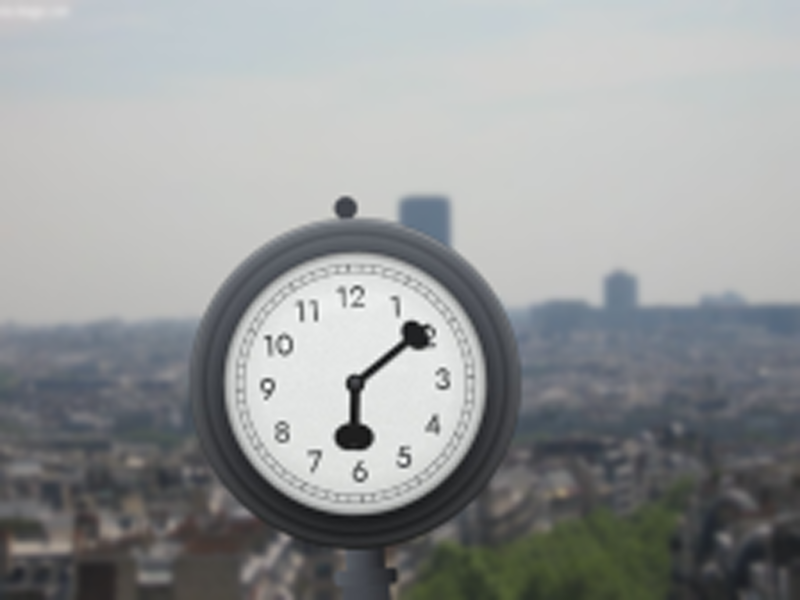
{"hour": 6, "minute": 9}
